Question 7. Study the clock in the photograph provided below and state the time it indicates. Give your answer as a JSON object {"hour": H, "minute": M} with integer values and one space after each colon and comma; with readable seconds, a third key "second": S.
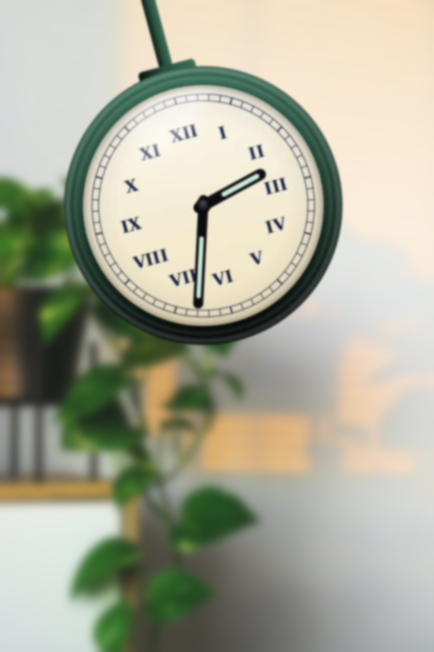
{"hour": 2, "minute": 33}
